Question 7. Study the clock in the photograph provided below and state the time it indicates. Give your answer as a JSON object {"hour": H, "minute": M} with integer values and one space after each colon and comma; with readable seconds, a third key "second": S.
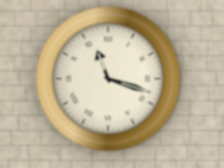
{"hour": 11, "minute": 18}
